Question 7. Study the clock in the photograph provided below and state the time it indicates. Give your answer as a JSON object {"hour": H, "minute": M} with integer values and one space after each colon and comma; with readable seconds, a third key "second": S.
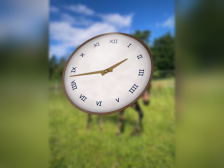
{"hour": 1, "minute": 43}
